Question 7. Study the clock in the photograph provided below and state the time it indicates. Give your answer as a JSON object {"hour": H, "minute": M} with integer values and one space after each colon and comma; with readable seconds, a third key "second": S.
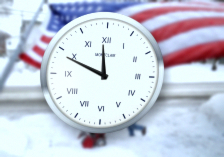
{"hour": 11, "minute": 49}
